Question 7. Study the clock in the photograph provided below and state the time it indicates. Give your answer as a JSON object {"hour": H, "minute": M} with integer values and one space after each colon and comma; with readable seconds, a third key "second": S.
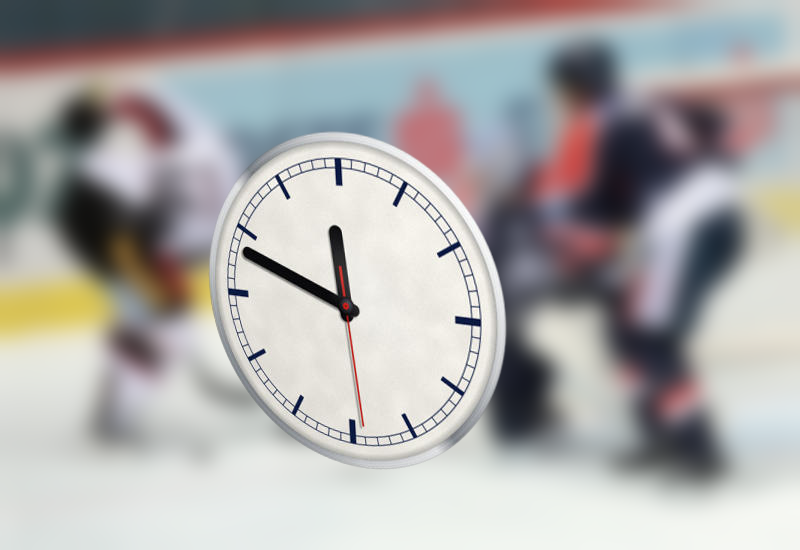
{"hour": 11, "minute": 48, "second": 29}
